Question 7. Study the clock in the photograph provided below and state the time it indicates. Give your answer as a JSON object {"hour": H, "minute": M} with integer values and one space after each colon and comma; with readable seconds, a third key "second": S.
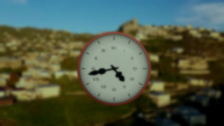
{"hour": 4, "minute": 43}
